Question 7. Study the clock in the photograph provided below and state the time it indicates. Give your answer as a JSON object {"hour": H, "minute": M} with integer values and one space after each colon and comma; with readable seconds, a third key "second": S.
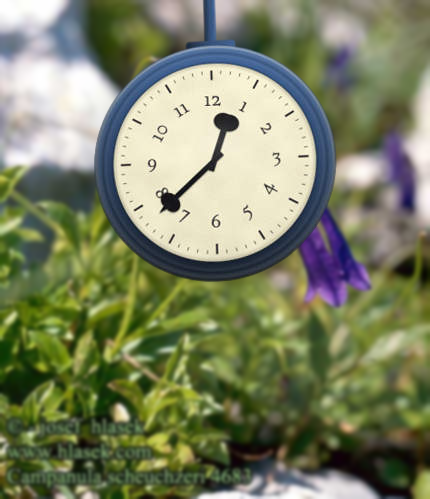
{"hour": 12, "minute": 38}
